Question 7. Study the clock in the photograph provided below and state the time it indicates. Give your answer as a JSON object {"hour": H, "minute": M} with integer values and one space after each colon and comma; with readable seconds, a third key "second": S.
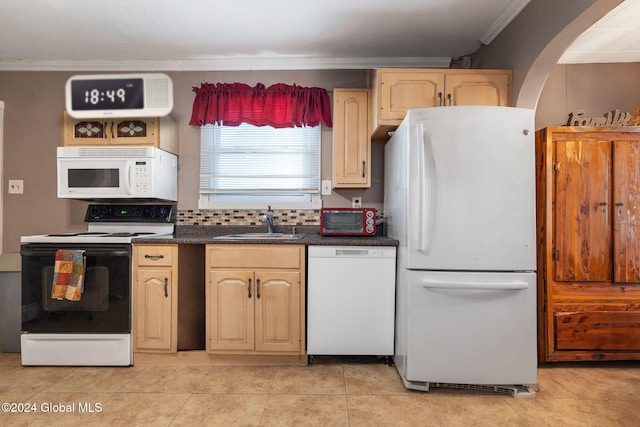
{"hour": 18, "minute": 49}
